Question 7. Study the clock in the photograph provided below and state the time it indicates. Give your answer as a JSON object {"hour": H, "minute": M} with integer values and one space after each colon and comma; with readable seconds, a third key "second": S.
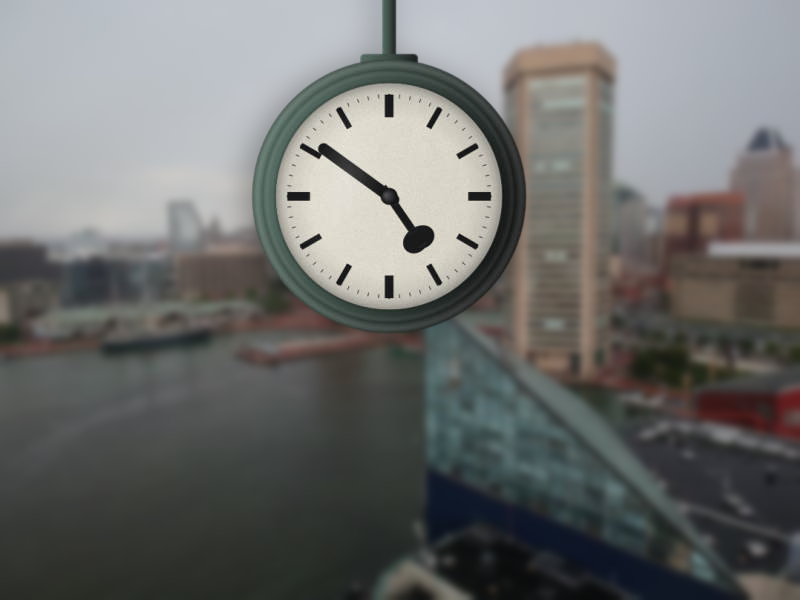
{"hour": 4, "minute": 51}
